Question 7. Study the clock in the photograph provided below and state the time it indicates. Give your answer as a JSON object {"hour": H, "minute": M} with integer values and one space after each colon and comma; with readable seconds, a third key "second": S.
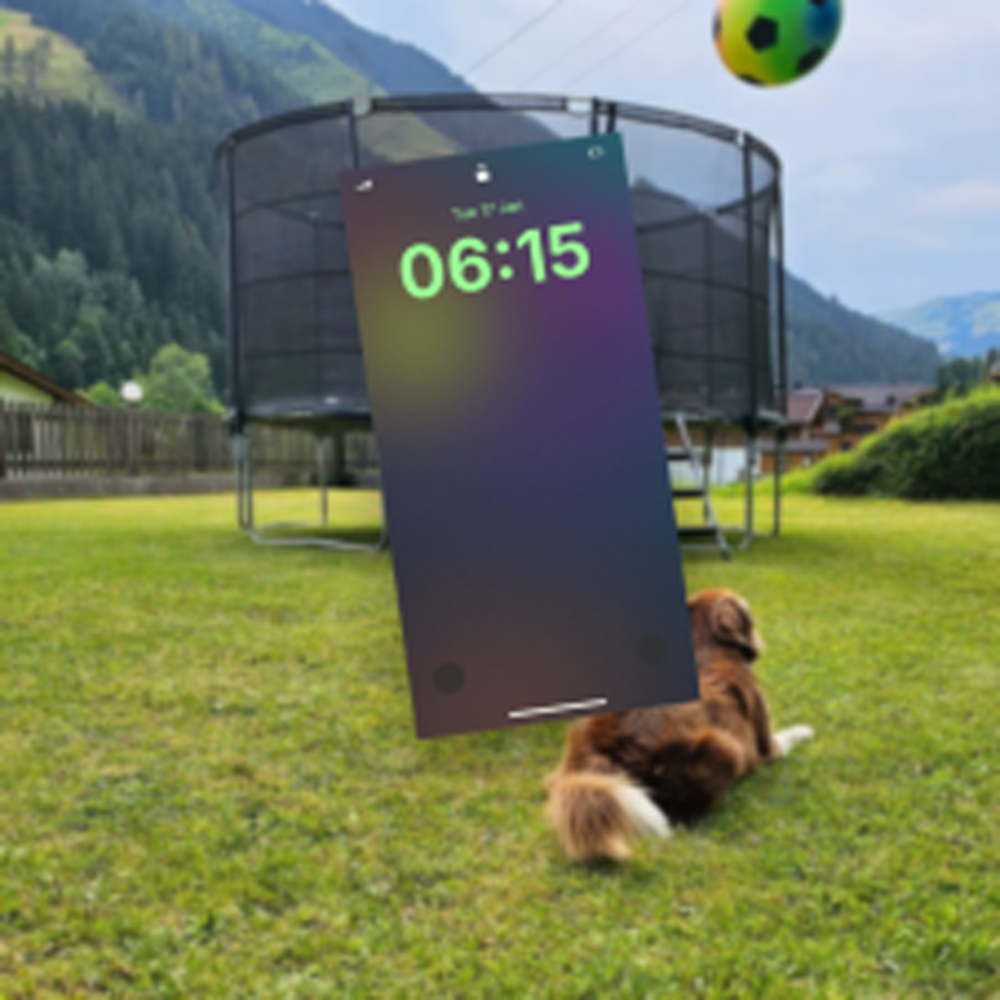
{"hour": 6, "minute": 15}
